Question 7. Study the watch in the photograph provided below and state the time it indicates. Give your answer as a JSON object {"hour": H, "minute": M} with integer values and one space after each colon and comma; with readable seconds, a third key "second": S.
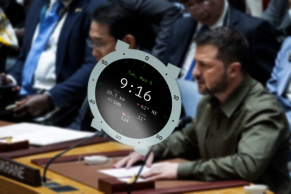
{"hour": 9, "minute": 16}
